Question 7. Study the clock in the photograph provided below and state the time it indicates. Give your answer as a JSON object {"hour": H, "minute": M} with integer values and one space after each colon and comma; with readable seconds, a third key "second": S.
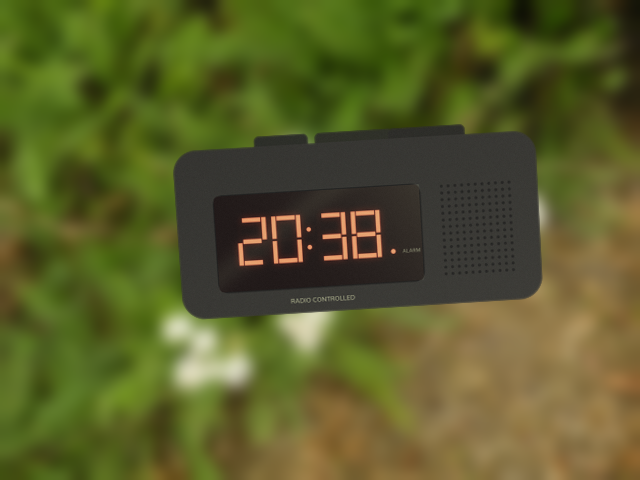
{"hour": 20, "minute": 38}
